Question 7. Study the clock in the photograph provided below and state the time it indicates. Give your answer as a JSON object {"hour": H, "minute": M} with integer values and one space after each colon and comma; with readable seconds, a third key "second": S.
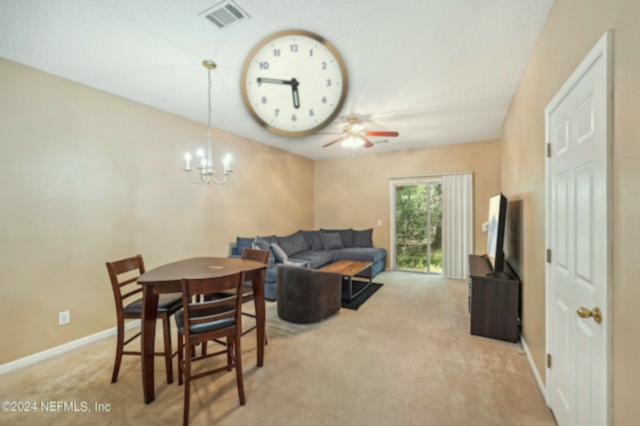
{"hour": 5, "minute": 46}
